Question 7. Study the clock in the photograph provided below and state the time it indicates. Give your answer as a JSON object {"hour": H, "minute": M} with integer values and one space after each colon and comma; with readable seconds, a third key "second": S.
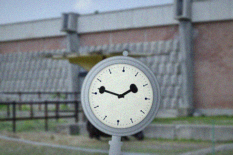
{"hour": 1, "minute": 47}
